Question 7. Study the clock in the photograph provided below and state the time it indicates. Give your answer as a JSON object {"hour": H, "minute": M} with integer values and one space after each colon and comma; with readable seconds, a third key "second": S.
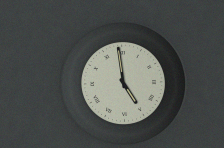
{"hour": 4, "minute": 59}
